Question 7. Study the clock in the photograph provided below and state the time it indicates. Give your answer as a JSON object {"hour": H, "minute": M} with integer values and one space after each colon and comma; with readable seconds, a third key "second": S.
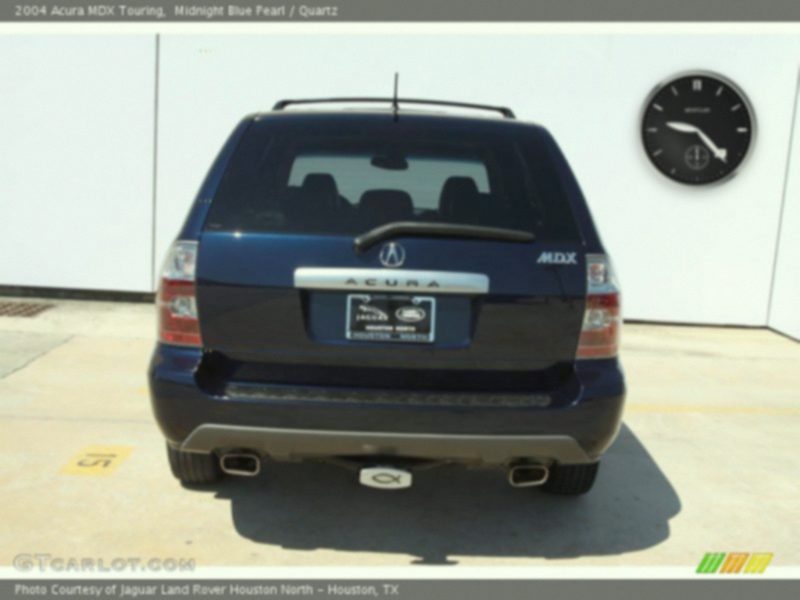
{"hour": 9, "minute": 23}
